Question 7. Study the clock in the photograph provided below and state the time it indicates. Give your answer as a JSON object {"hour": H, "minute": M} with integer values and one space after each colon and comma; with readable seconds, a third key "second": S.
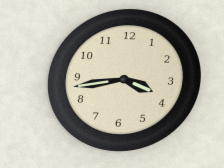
{"hour": 3, "minute": 43}
